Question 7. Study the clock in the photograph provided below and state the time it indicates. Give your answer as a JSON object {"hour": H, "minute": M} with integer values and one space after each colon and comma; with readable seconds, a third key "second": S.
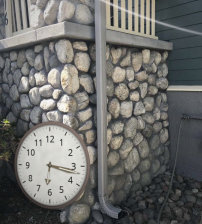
{"hour": 6, "minute": 17}
